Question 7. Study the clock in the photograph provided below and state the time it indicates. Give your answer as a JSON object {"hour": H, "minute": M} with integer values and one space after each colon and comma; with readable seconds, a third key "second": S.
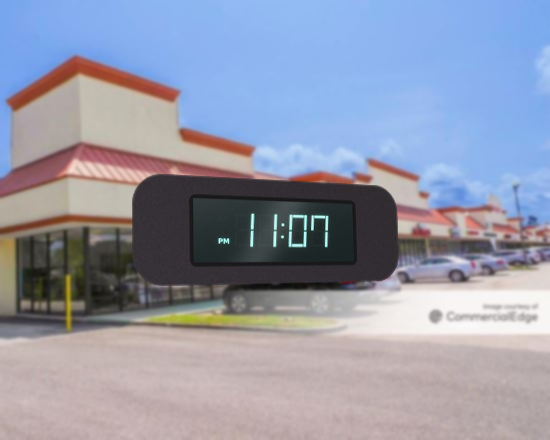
{"hour": 11, "minute": 7}
